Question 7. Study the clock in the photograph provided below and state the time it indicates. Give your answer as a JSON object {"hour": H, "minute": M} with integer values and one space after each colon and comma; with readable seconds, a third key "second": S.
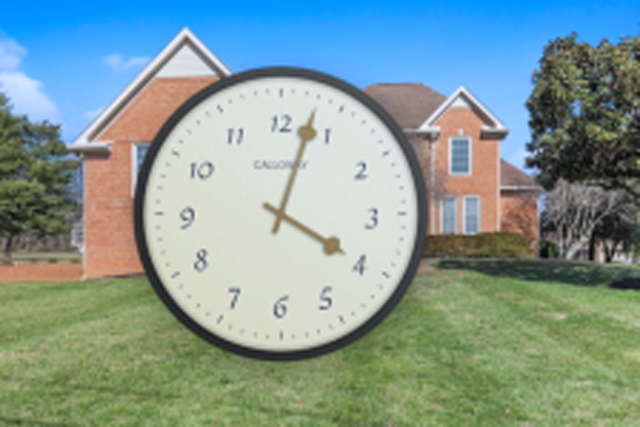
{"hour": 4, "minute": 3}
